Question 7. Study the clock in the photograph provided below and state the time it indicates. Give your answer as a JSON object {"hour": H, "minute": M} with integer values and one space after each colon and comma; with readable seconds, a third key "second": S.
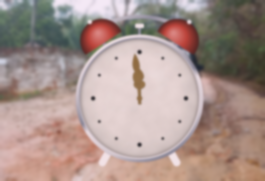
{"hour": 11, "minute": 59}
